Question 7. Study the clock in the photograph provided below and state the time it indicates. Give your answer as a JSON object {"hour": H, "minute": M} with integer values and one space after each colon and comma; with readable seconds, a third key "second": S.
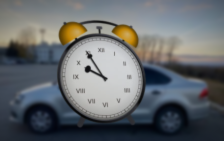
{"hour": 9, "minute": 55}
